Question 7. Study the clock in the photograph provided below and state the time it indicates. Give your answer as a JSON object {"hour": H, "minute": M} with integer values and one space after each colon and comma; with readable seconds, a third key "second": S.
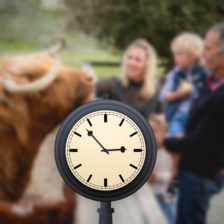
{"hour": 2, "minute": 53}
